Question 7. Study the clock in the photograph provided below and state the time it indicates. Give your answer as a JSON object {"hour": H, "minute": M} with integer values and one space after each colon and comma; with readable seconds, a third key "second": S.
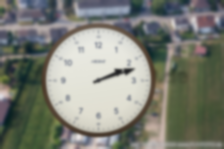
{"hour": 2, "minute": 12}
